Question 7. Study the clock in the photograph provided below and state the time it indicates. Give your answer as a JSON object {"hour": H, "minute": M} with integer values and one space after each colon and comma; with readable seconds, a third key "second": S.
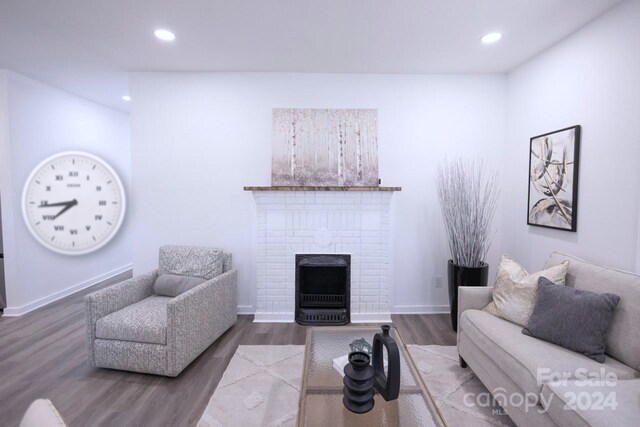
{"hour": 7, "minute": 44}
